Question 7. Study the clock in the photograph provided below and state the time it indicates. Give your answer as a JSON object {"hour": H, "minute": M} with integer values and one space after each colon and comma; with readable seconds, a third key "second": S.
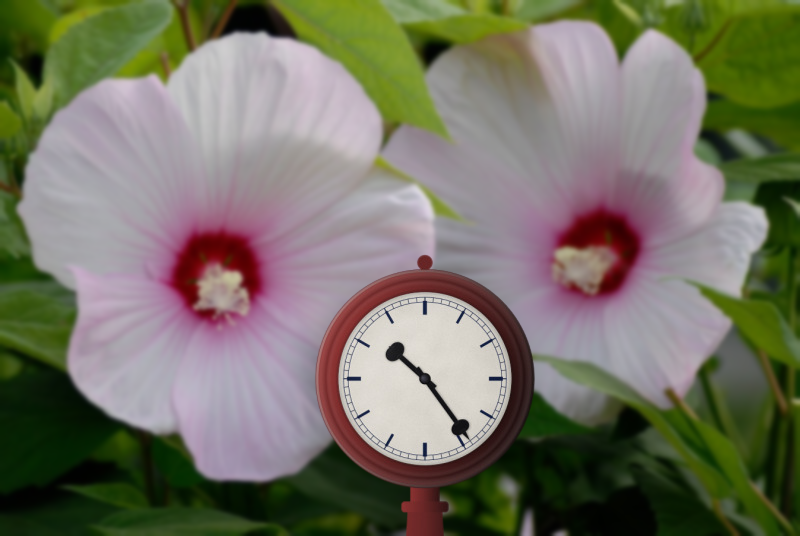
{"hour": 10, "minute": 24}
